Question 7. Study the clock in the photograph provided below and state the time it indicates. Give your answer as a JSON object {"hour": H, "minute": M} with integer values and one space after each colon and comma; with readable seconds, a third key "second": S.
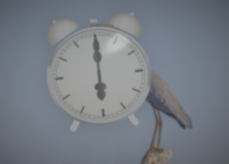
{"hour": 6, "minute": 0}
